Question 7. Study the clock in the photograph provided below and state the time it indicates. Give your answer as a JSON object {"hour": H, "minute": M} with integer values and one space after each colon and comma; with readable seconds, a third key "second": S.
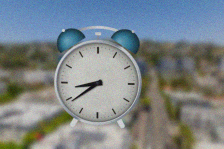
{"hour": 8, "minute": 39}
